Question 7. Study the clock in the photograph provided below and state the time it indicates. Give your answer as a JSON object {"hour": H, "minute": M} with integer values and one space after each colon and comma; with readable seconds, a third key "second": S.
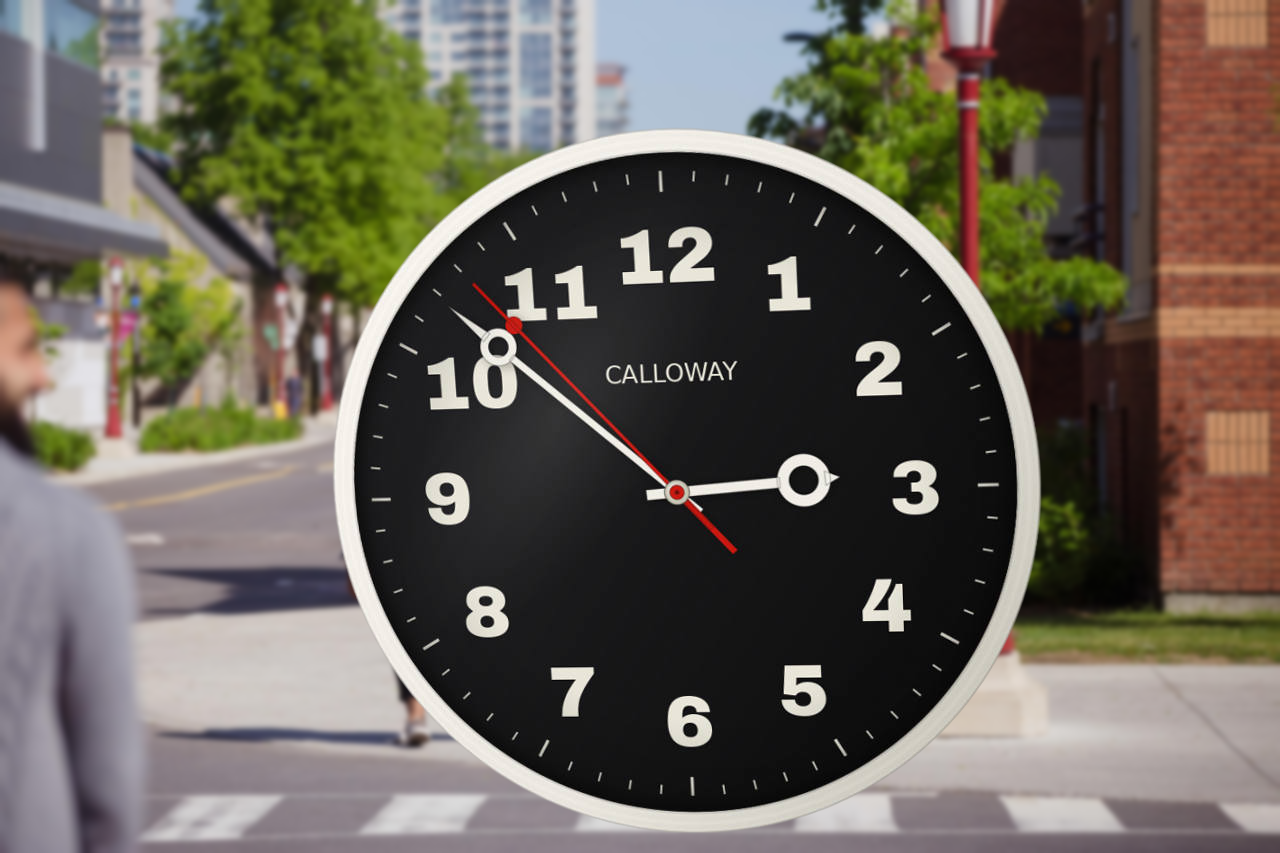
{"hour": 2, "minute": 51, "second": 53}
